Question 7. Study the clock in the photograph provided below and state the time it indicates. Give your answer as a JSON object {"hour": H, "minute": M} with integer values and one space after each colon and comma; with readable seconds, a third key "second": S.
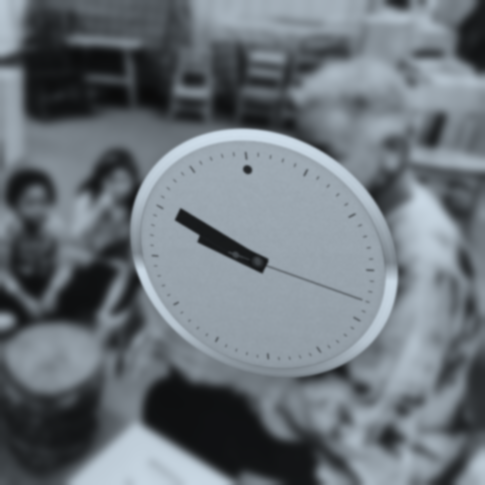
{"hour": 9, "minute": 50, "second": 18}
